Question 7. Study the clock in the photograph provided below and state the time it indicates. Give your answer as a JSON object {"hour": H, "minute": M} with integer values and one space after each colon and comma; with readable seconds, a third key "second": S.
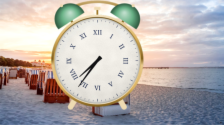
{"hour": 7, "minute": 36}
